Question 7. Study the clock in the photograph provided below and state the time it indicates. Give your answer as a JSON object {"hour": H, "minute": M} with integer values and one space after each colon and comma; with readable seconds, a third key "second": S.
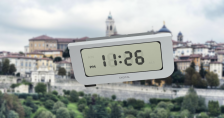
{"hour": 11, "minute": 26}
